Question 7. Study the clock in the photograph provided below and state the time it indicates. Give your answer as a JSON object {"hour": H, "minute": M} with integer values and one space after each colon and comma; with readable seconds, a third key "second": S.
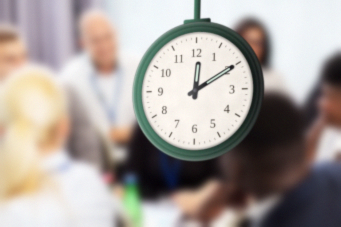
{"hour": 12, "minute": 10}
